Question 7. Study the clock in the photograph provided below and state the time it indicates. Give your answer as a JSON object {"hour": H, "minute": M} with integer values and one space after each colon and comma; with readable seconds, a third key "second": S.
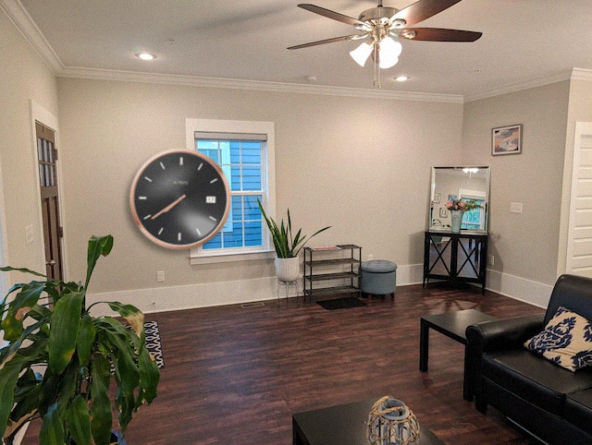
{"hour": 7, "minute": 39}
